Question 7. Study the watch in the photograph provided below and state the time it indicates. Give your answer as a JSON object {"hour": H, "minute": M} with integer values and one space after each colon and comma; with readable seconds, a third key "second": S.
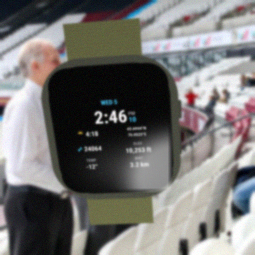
{"hour": 2, "minute": 46}
